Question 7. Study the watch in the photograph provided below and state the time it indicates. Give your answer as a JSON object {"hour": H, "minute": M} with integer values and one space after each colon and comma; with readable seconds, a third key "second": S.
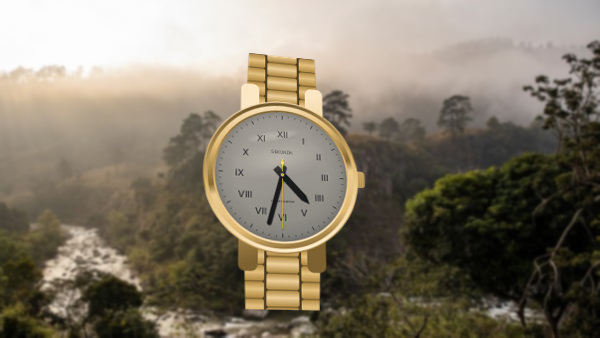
{"hour": 4, "minute": 32, "second": 30}
